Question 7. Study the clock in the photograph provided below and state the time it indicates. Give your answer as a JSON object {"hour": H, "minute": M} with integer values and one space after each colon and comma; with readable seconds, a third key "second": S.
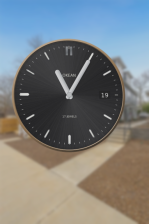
{"hour": 11, "minute": 5}
